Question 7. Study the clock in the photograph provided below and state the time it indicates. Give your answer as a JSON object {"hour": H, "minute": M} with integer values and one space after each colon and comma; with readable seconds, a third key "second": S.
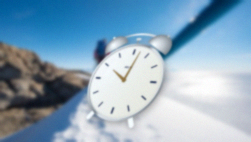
{"hour": 10, "minute": 2}
